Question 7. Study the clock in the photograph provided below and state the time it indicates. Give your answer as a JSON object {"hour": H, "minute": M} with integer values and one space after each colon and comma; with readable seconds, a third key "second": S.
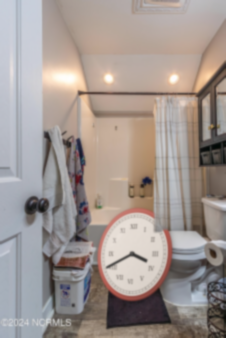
{"hour": 3, "minute": 41}
